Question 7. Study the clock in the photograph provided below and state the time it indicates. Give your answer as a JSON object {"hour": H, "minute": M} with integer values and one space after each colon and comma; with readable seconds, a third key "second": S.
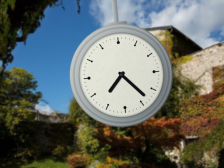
{"hour": 7, "minute": 23}
